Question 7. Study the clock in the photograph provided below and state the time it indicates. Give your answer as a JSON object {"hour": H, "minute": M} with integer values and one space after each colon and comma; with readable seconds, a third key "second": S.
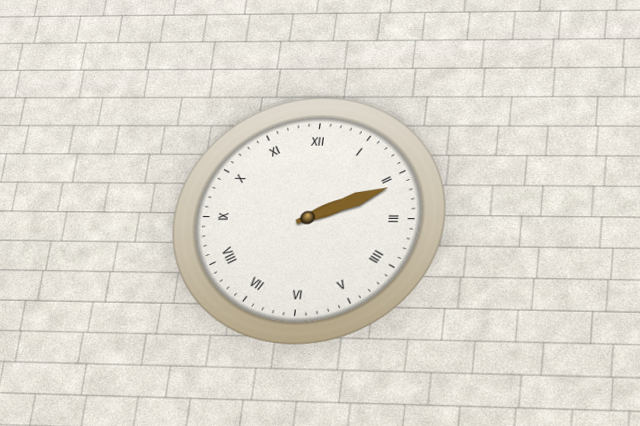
{"hour": 2, "minute": 11}
